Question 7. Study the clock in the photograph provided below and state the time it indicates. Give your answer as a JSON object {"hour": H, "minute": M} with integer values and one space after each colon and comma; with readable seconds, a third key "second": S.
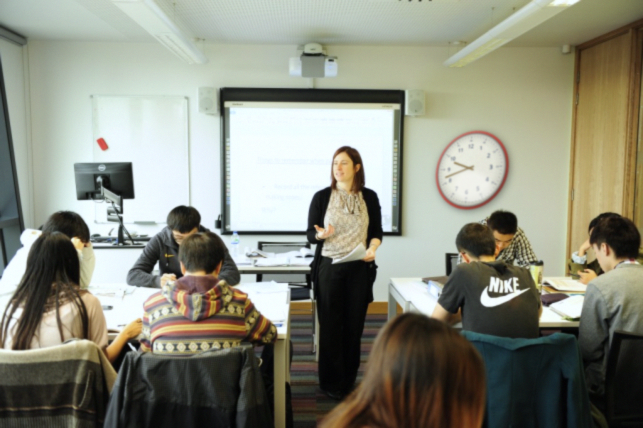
{"hour": 9, "minute": 42}
